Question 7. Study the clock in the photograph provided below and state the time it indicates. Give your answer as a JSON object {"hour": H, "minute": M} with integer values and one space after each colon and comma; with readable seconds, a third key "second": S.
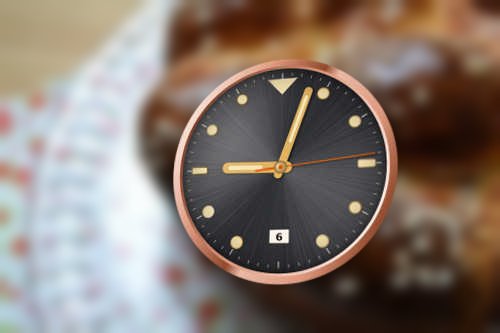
{"hour": 9, "minute": 3, "second": 14}
